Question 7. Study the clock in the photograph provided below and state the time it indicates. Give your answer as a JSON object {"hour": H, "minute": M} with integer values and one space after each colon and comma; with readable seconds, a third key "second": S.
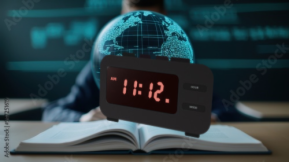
{"hour": 11, "minute": 12}
